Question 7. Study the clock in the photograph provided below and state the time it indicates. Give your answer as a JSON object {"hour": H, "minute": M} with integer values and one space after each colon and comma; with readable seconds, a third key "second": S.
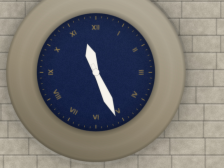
{"hour": 11, "minute": 26}
